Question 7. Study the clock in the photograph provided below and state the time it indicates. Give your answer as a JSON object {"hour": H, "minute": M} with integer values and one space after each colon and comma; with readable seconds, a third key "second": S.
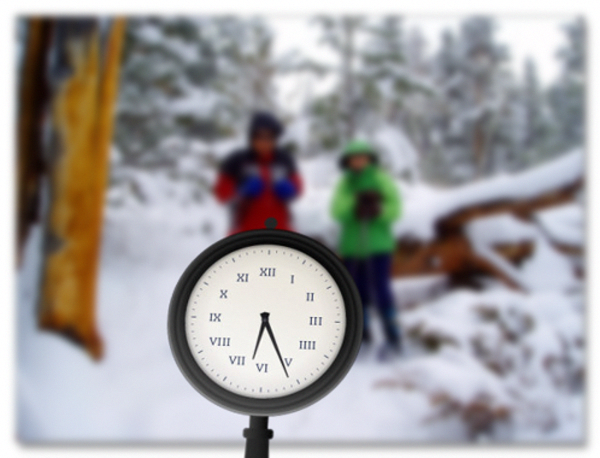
{"hour": 6, "minute": 26}
